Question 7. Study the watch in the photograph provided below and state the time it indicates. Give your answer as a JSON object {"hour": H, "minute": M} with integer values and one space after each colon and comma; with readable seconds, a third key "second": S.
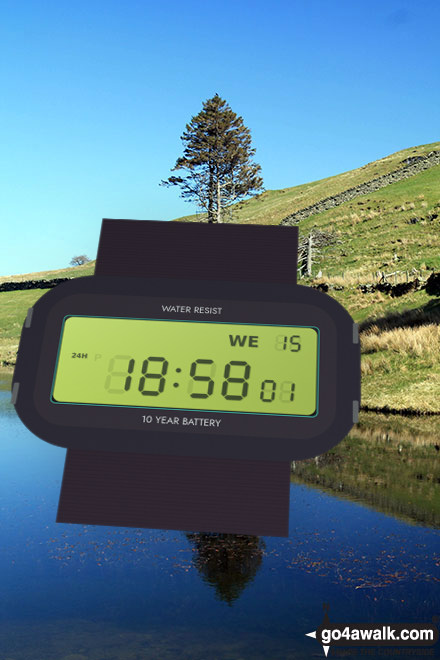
{"hour": 18, "minute": 58, "second": 1}
